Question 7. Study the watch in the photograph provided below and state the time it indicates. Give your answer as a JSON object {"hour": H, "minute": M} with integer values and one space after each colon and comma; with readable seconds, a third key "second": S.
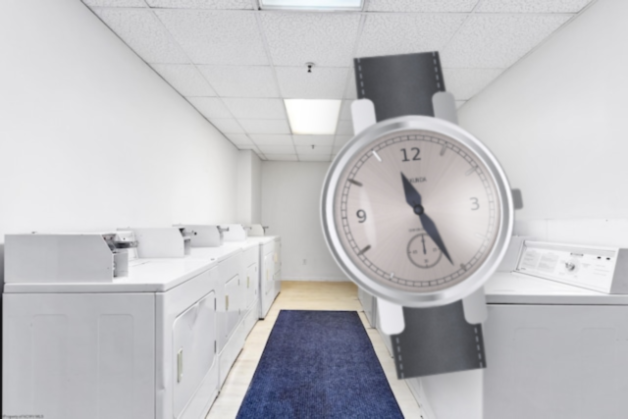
{"hour": 11, "minute": 26}
